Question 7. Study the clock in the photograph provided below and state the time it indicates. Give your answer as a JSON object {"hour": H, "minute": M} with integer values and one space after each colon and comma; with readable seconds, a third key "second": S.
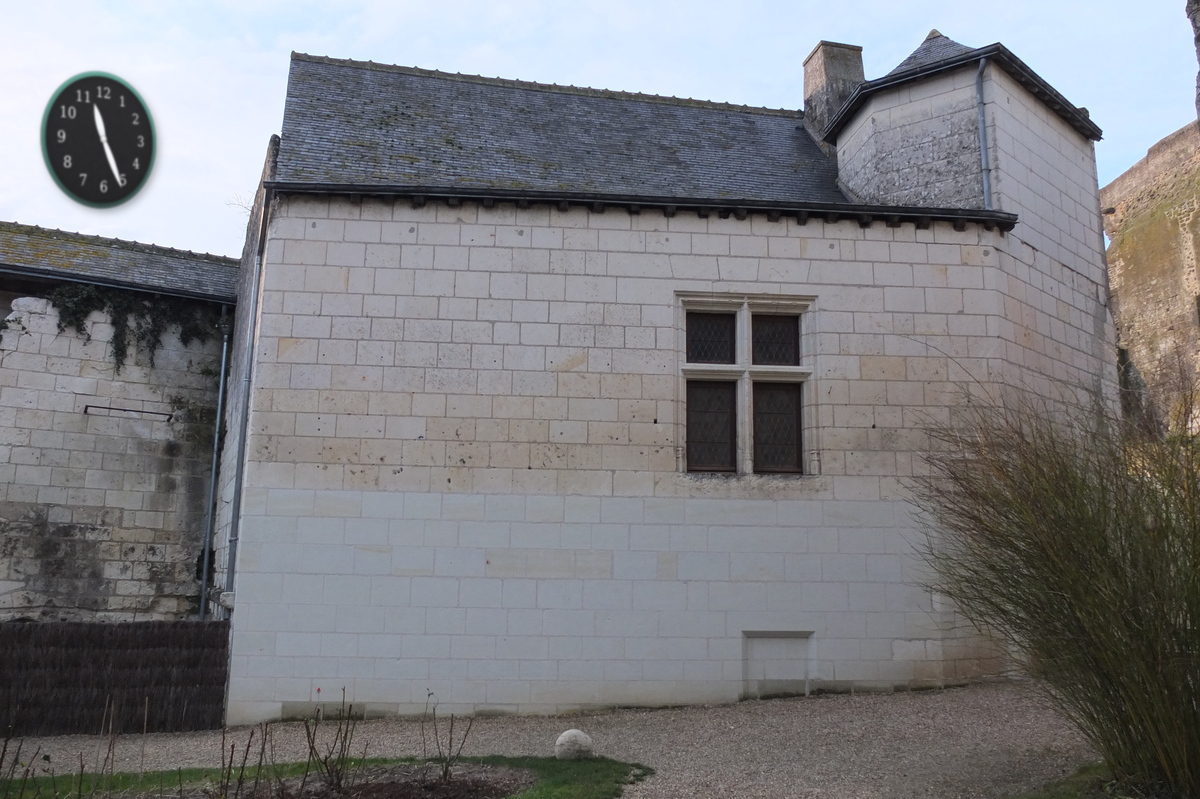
{"hour": 11, "minute": 26}
